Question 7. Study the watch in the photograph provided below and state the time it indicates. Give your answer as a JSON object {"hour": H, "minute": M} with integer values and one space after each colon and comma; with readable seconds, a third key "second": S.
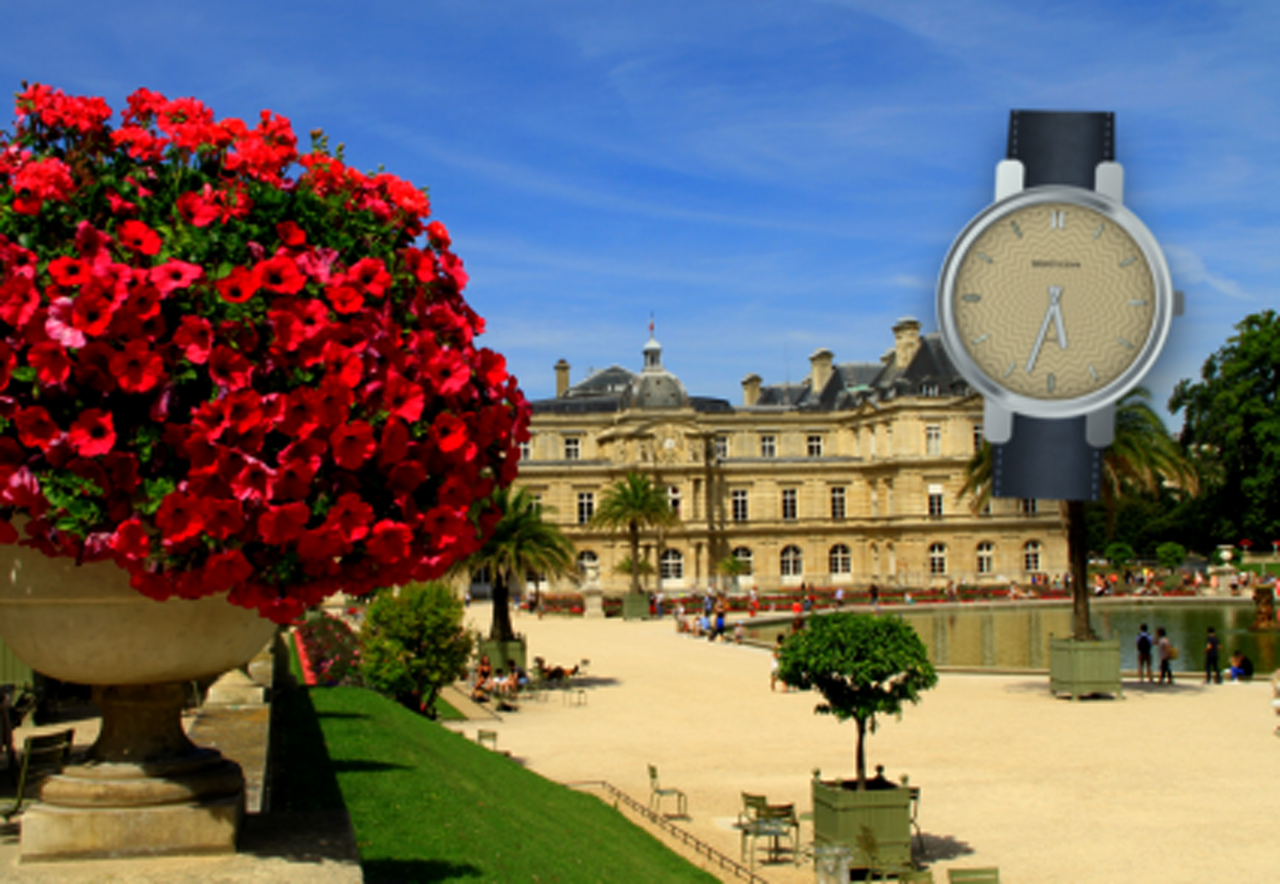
{"hour": 5, "minute": 33}
